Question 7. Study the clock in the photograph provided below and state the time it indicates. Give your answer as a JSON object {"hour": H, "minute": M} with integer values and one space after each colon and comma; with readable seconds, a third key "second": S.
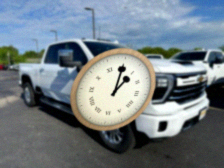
{"hour": 1, "minute": 0}
